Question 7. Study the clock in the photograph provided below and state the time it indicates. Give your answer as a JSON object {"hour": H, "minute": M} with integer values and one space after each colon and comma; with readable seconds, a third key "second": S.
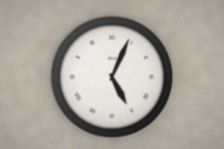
{"hour": 5, "minute": 4}
